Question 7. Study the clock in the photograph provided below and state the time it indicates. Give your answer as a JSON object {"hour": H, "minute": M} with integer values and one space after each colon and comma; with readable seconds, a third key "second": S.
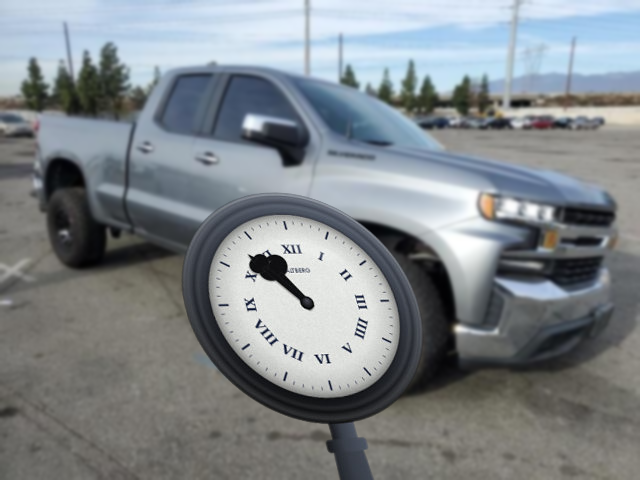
{"hour": 10, "minute": 53}
